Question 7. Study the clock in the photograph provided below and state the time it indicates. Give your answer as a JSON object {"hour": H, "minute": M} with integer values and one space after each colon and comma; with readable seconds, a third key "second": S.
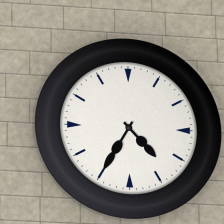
{"hour": 4, "minute": 35}
